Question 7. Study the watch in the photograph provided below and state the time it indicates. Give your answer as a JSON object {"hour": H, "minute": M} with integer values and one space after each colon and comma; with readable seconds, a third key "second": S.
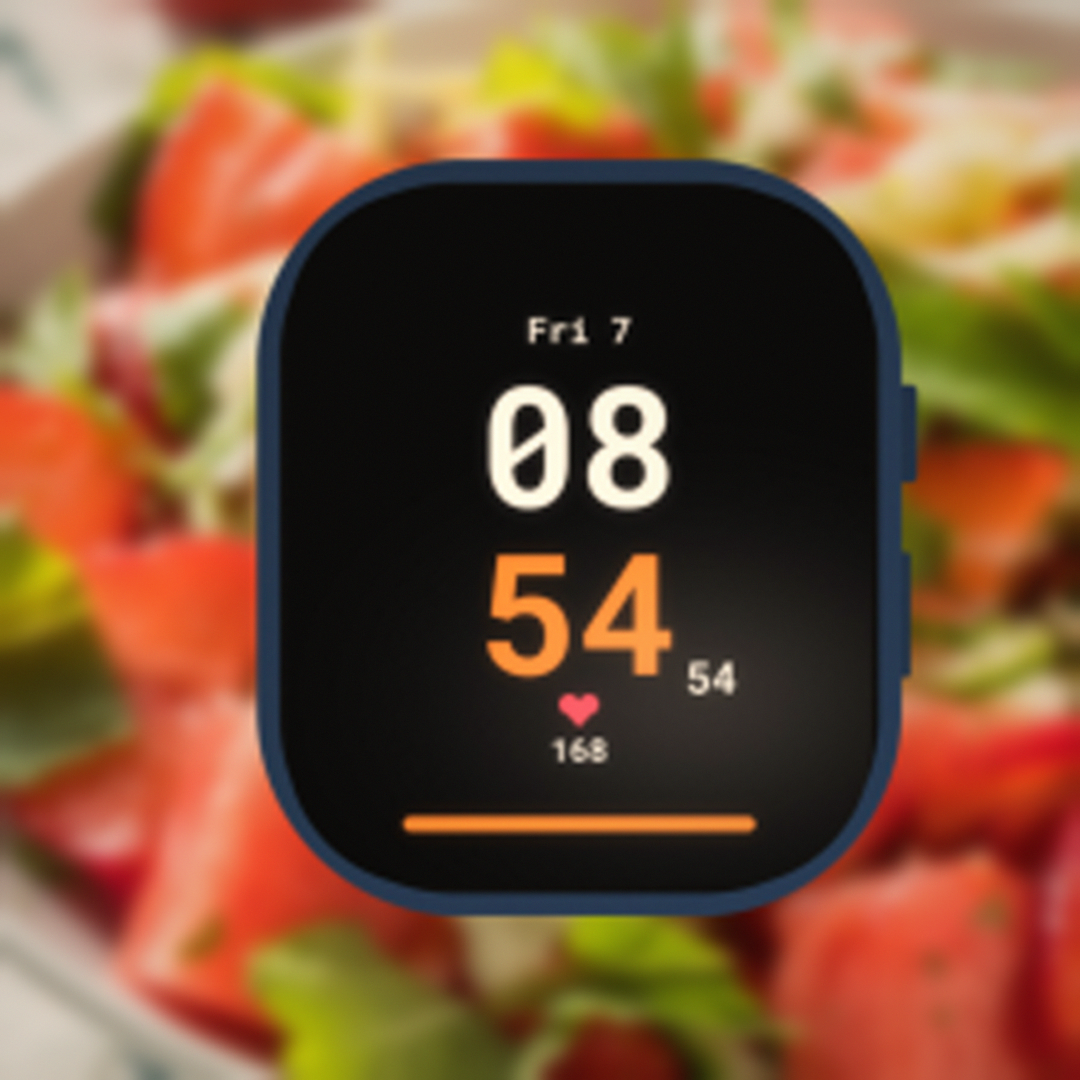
{"hour": 8, "minute": 54, "second": 54}
